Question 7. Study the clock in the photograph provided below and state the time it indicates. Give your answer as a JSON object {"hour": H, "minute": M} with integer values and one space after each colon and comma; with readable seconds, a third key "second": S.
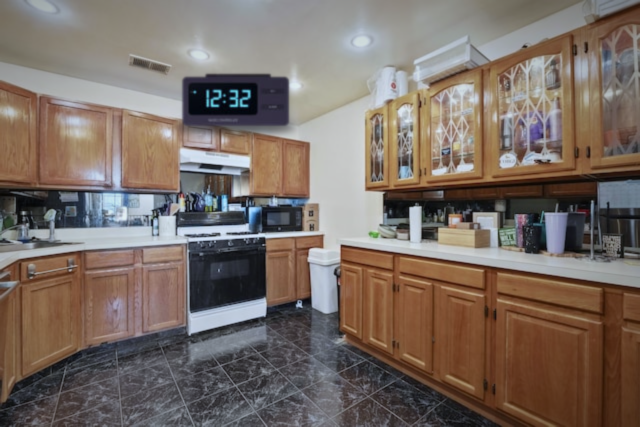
{"hour": 12, "minute": 32}
